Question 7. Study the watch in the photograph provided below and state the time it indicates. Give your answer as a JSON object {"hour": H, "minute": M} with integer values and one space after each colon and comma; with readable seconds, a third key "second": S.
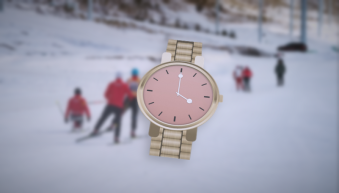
{"hour": 4, "minute": 0}
